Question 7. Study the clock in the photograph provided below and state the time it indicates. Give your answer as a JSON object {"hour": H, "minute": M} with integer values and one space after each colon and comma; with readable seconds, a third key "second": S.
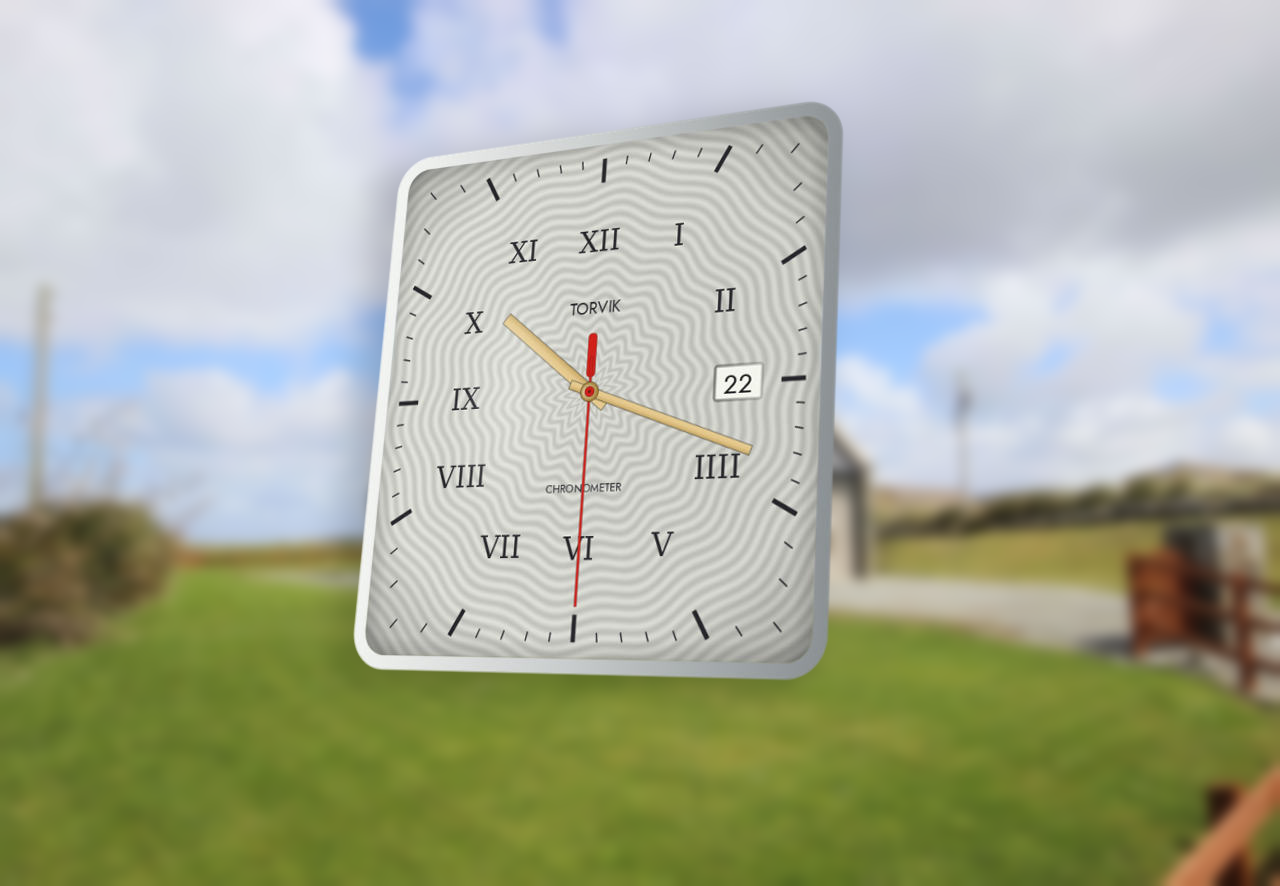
{"hour": 10, "minute": 18, "second": 30}
